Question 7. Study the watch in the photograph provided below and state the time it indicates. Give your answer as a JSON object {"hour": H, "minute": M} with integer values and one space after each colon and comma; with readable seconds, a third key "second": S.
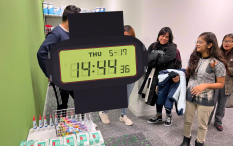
{"hour": 14, "minute": 44, "second": 36}
